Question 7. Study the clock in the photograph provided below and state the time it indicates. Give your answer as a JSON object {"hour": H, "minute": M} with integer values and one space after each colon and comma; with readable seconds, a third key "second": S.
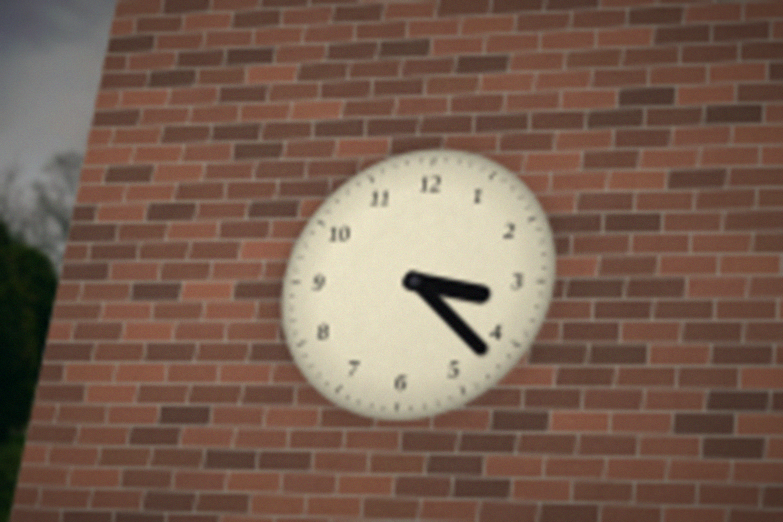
{"hour": 3, "minute": 22}
